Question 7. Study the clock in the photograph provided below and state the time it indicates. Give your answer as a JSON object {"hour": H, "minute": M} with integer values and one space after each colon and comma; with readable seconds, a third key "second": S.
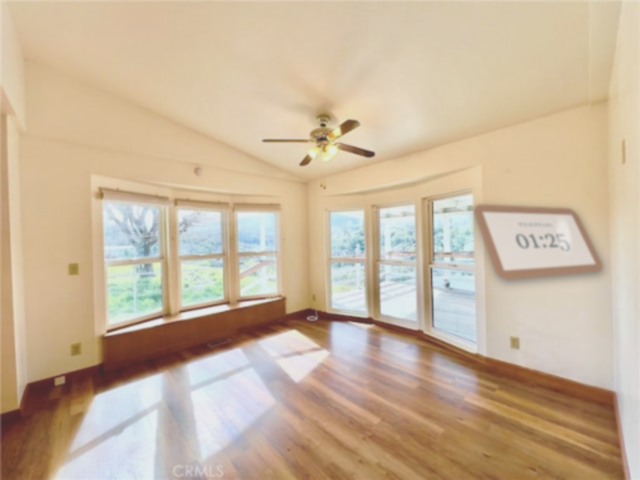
{"hour": 1, "minute": 25}
